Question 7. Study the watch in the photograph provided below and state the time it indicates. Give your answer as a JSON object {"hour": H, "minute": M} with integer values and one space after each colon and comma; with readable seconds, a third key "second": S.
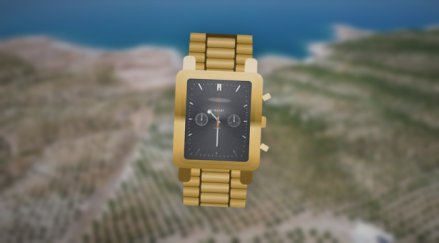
{"hour": 10, "minute": 30}
